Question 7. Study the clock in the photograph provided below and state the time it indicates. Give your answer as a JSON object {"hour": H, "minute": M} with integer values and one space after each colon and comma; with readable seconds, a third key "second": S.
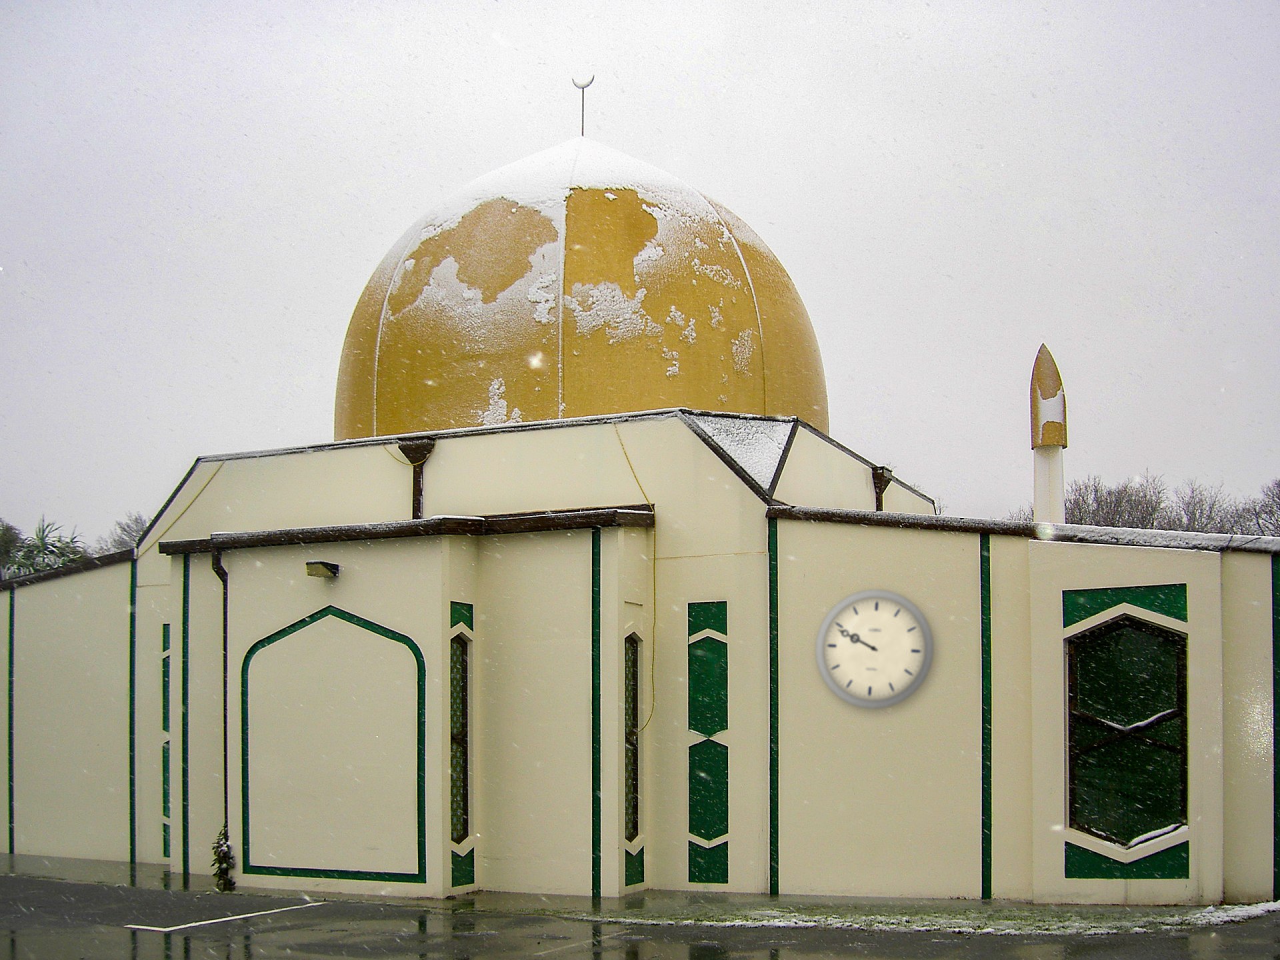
{"hour": 9, "minute": 49}
